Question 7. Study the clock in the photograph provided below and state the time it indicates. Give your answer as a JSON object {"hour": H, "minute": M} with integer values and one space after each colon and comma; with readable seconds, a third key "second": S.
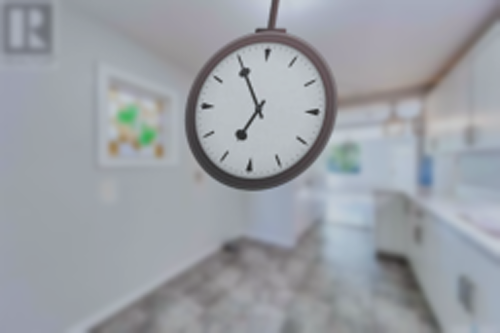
{"hour": 6, "minute": 55}
